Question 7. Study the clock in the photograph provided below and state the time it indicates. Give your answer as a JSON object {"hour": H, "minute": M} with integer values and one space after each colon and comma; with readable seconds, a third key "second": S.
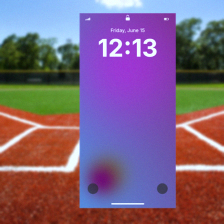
{"hour": 12, "minute": 13}
